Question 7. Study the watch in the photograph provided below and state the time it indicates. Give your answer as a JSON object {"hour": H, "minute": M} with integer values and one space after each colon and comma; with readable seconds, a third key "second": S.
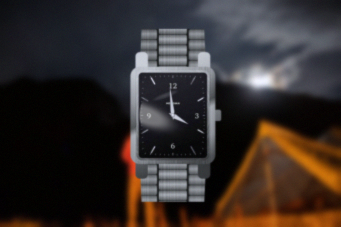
{"hour": 3, "minute": 59}
